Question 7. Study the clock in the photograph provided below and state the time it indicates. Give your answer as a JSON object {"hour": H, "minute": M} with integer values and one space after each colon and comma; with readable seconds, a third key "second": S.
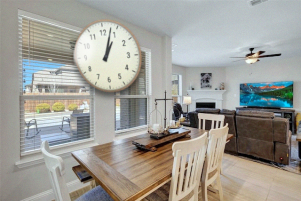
{"hour": 1, "minute": 3}
